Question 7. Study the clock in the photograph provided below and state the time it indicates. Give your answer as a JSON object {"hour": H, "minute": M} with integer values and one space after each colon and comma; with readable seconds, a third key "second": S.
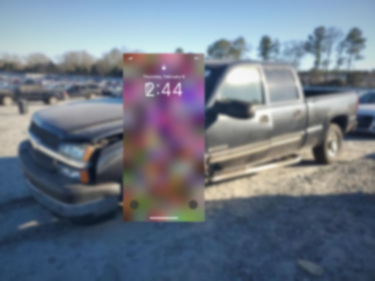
{"hour": 2, "minute": 44}
